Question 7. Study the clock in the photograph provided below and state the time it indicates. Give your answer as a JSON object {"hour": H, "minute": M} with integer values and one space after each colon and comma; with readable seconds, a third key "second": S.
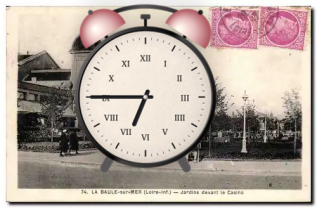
{"hour": 6, "minute": 45}
